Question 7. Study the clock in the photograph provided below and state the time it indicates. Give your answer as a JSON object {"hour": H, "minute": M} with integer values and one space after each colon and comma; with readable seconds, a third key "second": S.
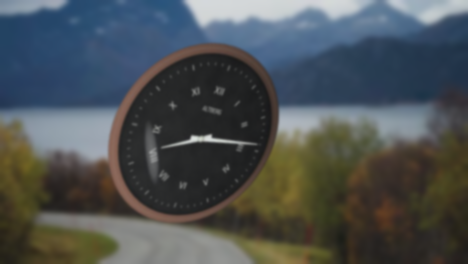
{"hour": 8, "minute": 14}
